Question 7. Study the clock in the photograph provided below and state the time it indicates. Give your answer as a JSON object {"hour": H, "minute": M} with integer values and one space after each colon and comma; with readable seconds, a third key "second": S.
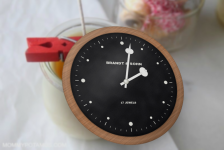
{"hour": 2, "minute": 2}
